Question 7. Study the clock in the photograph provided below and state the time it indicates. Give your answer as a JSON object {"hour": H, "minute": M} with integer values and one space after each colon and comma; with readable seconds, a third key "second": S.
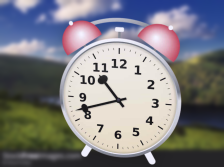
{"hour": 10, "minute": 42}
